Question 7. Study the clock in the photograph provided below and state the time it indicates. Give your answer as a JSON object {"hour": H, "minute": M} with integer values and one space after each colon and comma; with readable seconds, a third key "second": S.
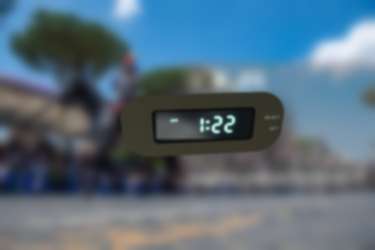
{"hour": 1, "minute": 22}
